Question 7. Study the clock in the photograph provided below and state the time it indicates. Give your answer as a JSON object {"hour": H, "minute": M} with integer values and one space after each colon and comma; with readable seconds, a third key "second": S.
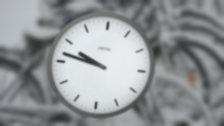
{"hour": 9, "minute": 47}
